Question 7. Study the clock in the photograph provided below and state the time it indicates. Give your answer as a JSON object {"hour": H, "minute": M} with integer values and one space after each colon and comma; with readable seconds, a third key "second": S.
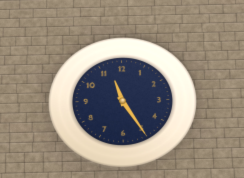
{"hour": 11, "minute": 25}
